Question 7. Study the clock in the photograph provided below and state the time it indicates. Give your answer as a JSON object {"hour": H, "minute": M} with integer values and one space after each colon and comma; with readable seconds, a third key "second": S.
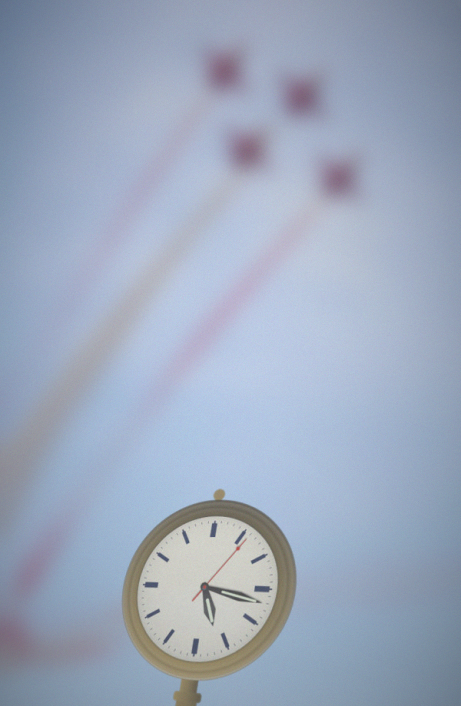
{"hour": 5, "minute": 17, "second": 6}
